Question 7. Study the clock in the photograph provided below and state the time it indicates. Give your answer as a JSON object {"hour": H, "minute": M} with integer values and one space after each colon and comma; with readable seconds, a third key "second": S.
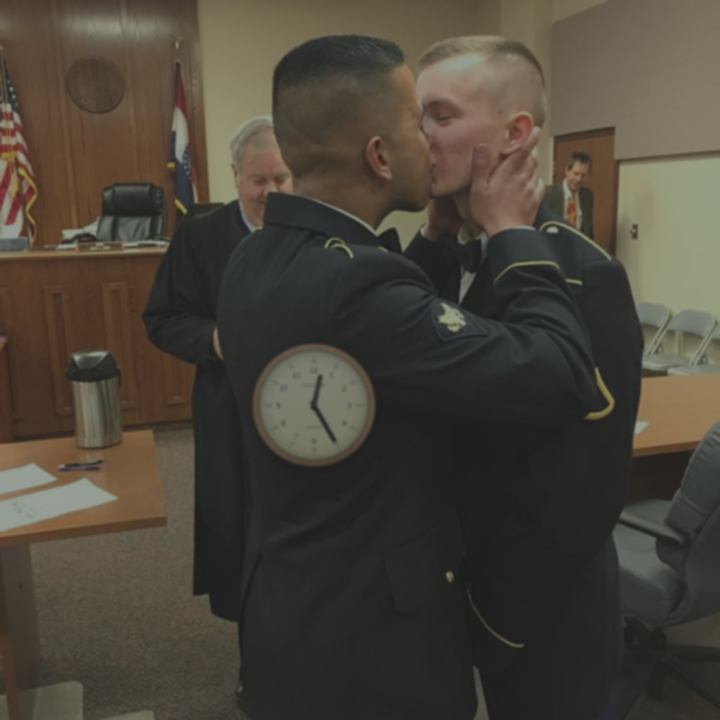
{"hour": 12, "minute": 25}
